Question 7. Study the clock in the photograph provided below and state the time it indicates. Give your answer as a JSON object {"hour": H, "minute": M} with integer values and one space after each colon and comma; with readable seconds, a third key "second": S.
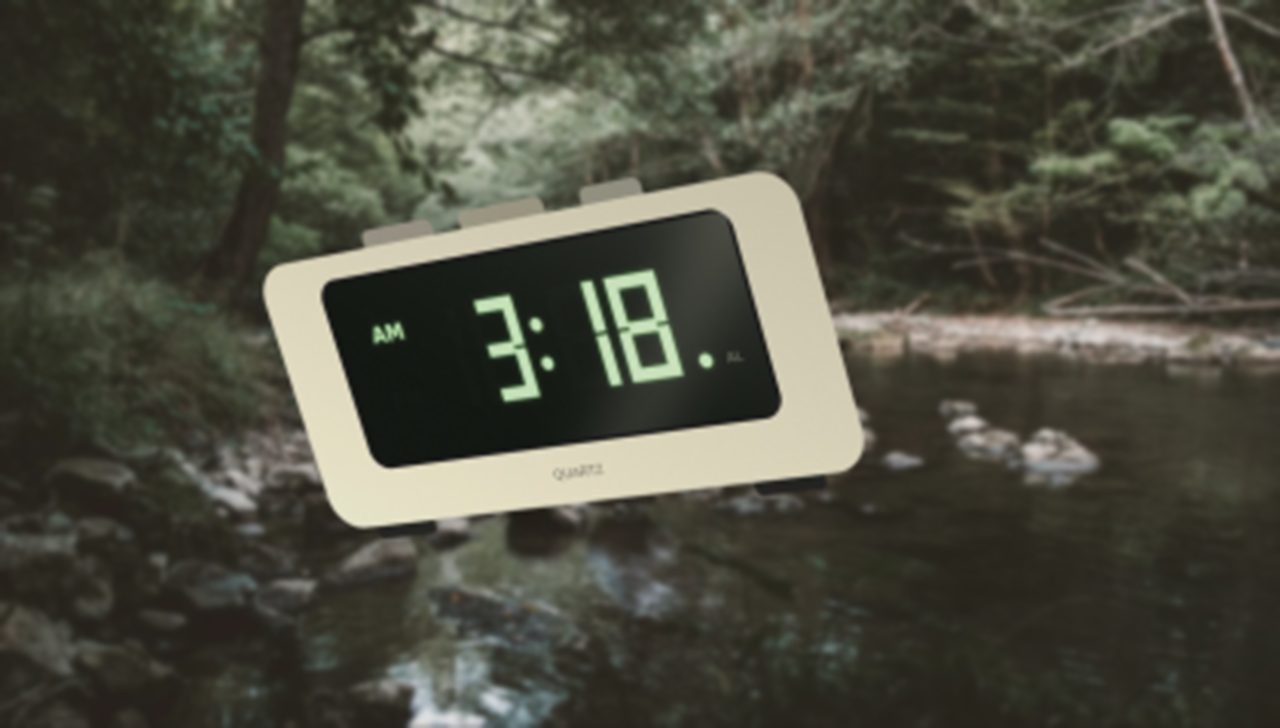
{"hour": 3, "minute": 18}
